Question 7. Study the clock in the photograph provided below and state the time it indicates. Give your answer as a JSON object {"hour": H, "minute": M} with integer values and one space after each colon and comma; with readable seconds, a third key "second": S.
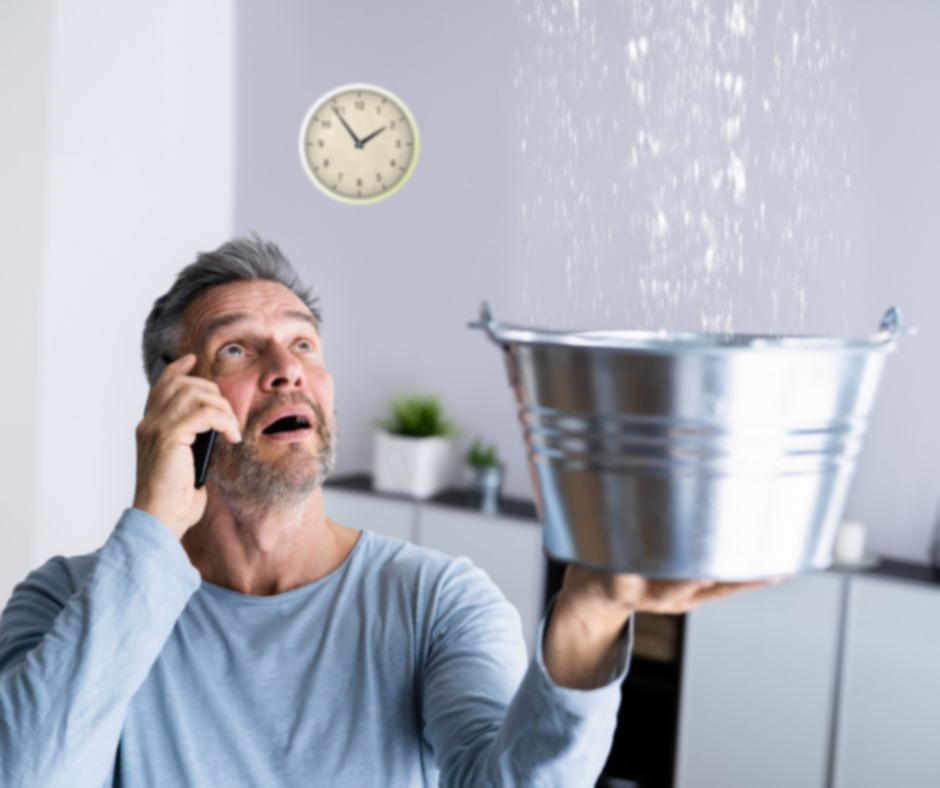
{"hour": 1, "minute": 54}
